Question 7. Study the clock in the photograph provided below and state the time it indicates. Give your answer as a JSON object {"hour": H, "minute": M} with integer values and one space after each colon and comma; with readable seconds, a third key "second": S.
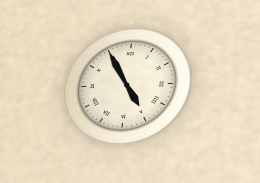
{"hour": 4, "minute": 55}
